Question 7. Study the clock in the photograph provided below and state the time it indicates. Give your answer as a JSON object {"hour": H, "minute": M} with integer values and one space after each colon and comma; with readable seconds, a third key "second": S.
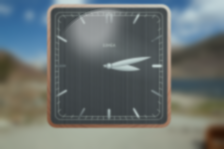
{"hour": 3, "minute": 13}
